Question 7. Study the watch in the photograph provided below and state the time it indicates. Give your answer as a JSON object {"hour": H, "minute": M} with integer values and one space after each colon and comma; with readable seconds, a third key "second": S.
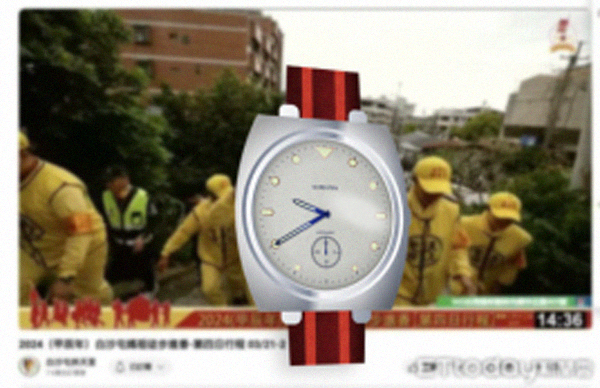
{"hour": 9, "minute": 40}
